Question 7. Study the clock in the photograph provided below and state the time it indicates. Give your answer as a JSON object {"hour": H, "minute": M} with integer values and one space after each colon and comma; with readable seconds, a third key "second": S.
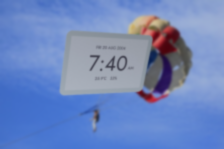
{"hour": 7, "minute": 40}
